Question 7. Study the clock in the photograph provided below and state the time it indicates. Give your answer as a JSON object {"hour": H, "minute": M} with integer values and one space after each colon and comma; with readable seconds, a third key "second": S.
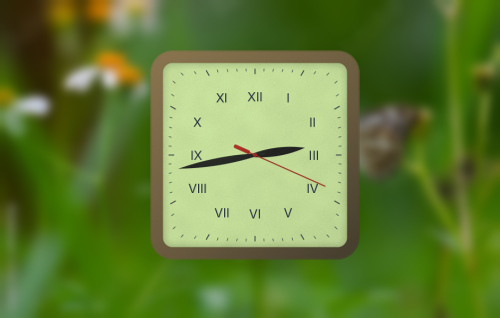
{"hour": 2, "minute": 43, "second": 19}
